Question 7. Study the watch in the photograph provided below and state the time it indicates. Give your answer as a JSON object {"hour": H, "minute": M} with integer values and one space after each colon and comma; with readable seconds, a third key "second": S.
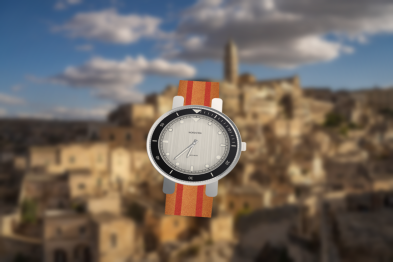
{"hour": 6, "minute": 37}
